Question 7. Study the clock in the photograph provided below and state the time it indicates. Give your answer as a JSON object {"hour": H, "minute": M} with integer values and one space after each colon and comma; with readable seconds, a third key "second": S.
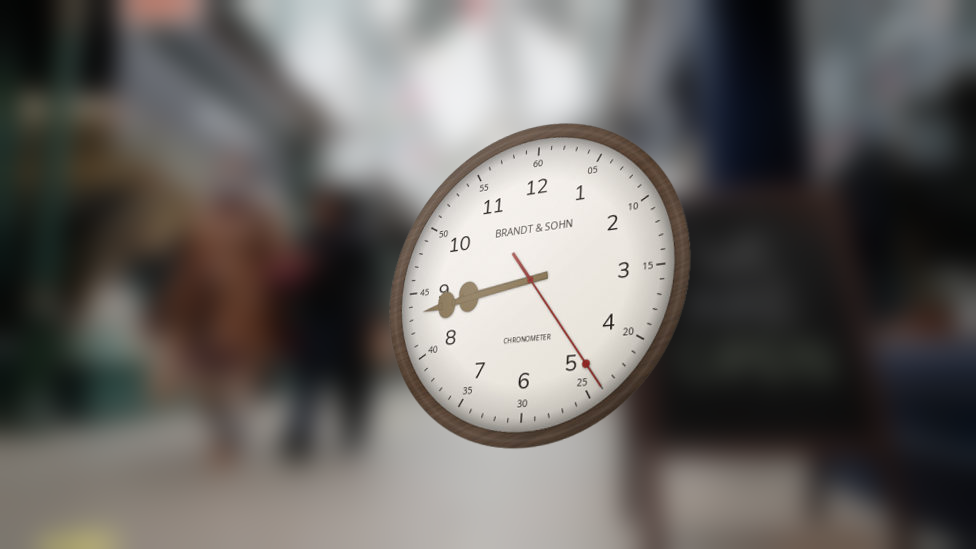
{"hour": 8, "minute": 43, "second": 24}
